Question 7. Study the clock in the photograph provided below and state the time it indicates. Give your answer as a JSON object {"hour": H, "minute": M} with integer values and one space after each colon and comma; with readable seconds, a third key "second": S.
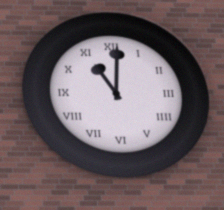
{"hour": 11, "minute": 1}
